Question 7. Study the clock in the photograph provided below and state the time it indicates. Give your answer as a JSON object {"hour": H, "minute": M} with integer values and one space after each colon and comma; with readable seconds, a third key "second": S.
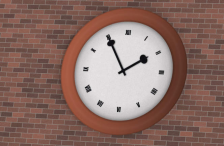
{"hour": 1, "minute": 55}
